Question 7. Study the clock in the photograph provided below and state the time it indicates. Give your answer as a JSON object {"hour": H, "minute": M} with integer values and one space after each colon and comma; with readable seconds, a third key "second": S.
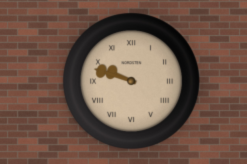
{"hour": 9, "minute": 48}
